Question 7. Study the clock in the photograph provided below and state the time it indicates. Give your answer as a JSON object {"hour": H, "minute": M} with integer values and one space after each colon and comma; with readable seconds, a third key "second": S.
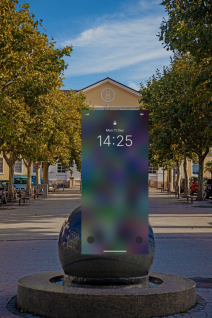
{"hour": 14, "minute": 25}
